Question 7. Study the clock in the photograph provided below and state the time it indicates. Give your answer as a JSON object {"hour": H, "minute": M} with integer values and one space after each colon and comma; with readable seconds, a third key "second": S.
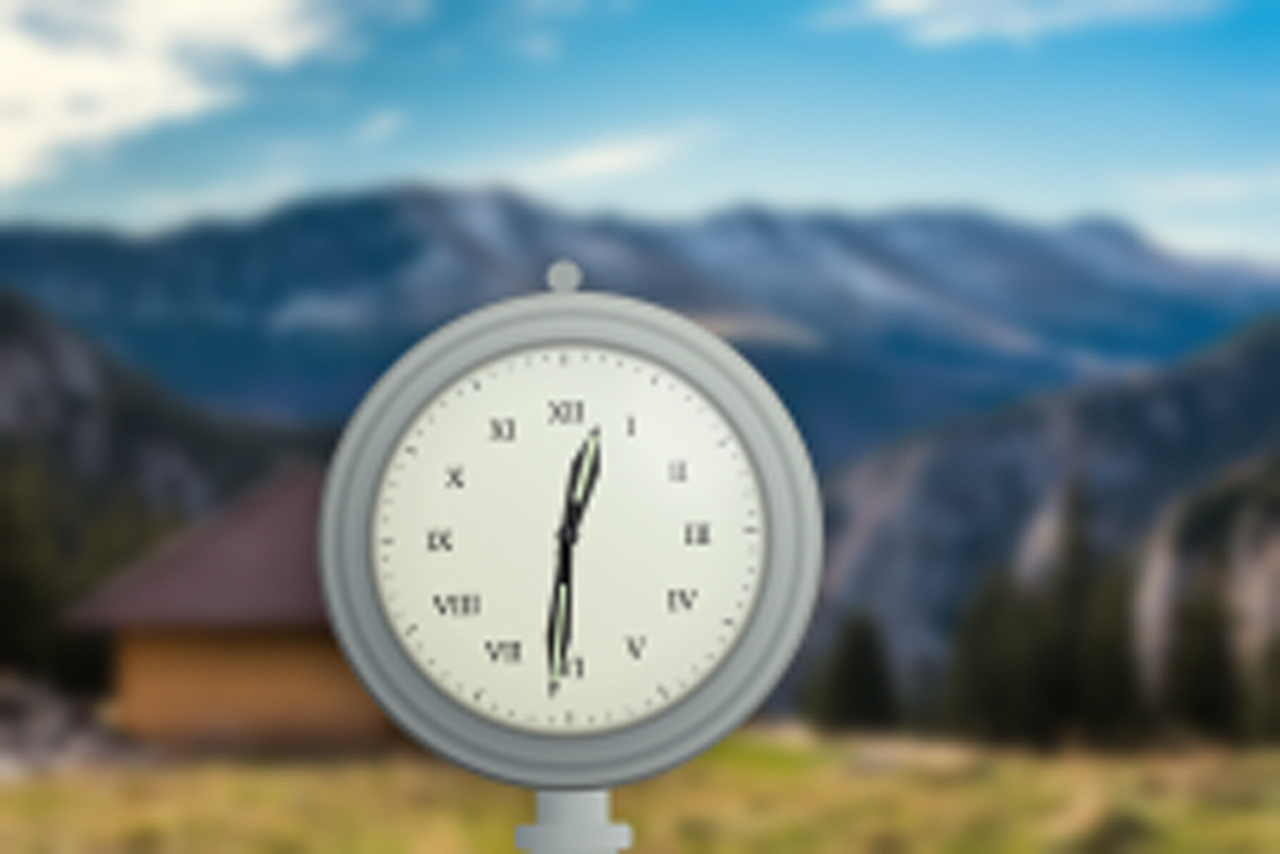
{"hour": 12, "minute": 31}
